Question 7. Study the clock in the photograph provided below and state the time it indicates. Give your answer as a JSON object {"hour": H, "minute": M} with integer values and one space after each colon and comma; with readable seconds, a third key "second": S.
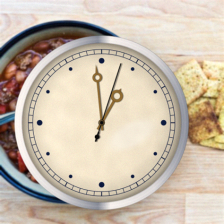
{"hour": 12, "minute": 59, "second": 3}
